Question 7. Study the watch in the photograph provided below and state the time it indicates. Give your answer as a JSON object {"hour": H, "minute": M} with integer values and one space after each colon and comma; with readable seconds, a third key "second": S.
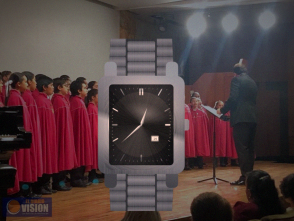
{"hour": 12, "minute": 38}
